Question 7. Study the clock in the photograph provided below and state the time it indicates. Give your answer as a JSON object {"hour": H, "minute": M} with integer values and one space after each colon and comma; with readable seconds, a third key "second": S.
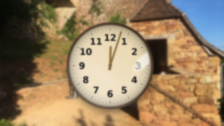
{"hour": 12, "minute": 3}
